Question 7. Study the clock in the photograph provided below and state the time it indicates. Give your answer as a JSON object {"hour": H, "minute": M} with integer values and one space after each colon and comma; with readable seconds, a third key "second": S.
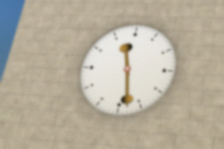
{"hour": 11, "minute": 28}
